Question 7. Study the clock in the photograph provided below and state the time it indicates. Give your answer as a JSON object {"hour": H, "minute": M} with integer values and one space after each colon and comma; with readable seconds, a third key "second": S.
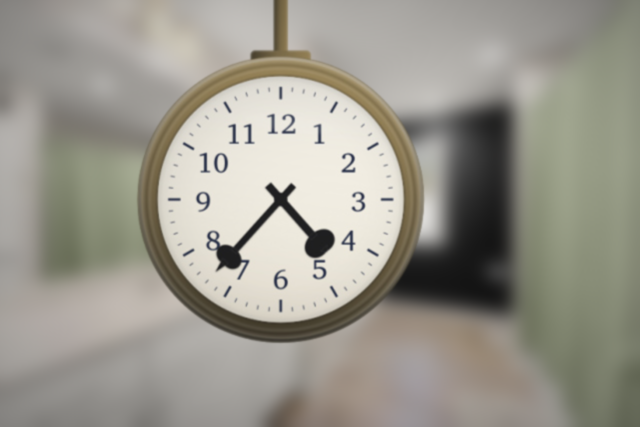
{"hour": 4, "minute": 37}
